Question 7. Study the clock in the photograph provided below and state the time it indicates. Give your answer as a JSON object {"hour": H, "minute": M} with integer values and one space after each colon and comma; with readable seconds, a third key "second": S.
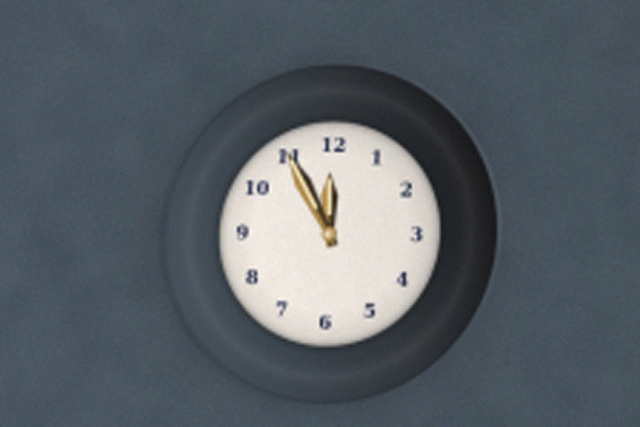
{"hour": 11, "minute": 55}
